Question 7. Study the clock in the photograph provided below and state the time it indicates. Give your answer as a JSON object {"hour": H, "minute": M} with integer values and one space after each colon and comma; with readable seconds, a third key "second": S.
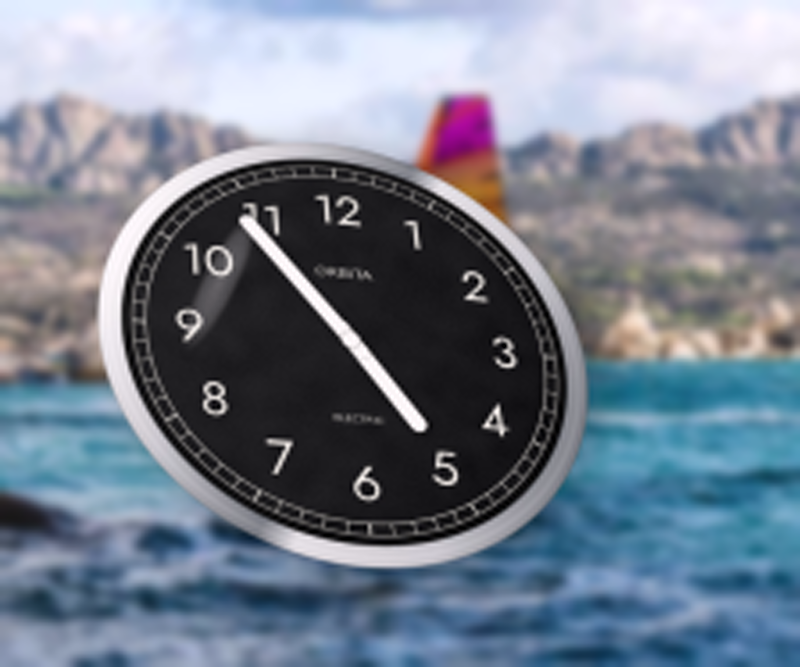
{"hour": 4, "minute": 54}
